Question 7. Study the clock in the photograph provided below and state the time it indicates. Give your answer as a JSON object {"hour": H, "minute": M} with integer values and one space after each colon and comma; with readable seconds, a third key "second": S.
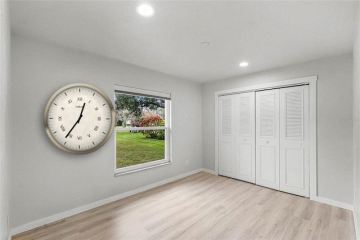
{"hour": 12, "minute": 36}
